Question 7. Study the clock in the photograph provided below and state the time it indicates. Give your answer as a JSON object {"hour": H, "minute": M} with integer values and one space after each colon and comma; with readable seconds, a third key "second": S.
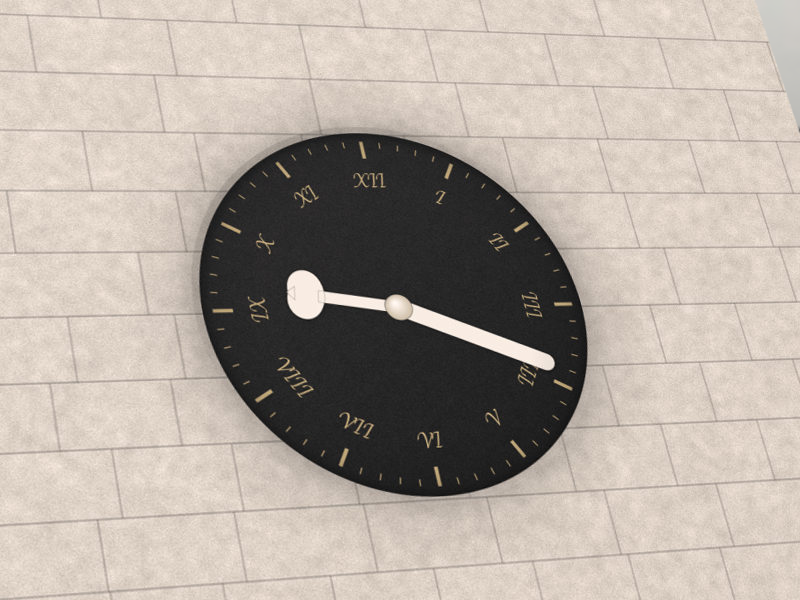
{"hour": 9, "minute": 19}
